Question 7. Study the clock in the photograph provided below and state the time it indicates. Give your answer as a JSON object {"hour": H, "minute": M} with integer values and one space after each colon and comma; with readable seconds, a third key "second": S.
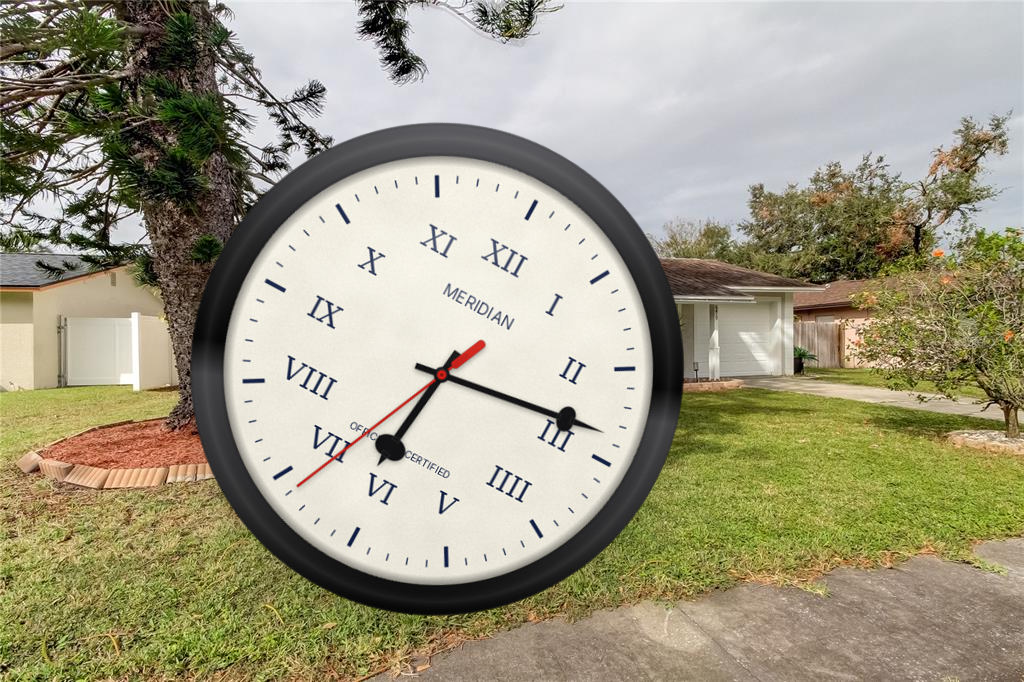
{"hour": 6, "minute": 13, "second": 34}
